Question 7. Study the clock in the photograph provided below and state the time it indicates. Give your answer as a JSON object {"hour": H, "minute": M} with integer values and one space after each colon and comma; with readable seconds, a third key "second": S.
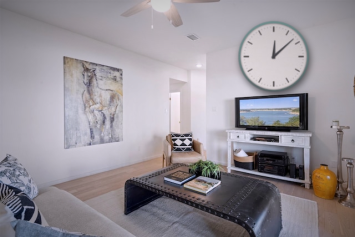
{"hour": 12, "minute": 8}
